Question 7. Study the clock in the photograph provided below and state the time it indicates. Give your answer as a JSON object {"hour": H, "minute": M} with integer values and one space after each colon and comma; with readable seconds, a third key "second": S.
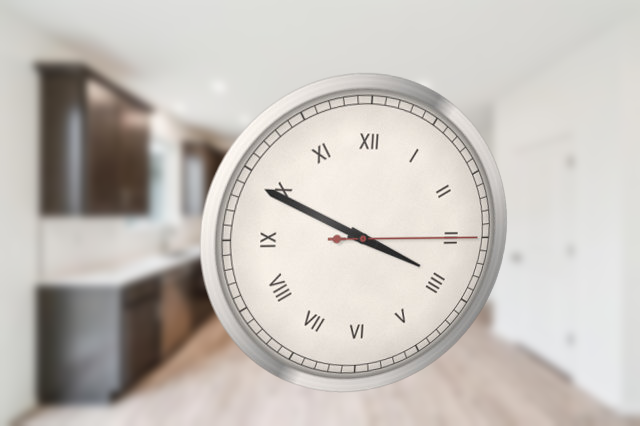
{"hour": 3, "minute": 49, "second": 15}
